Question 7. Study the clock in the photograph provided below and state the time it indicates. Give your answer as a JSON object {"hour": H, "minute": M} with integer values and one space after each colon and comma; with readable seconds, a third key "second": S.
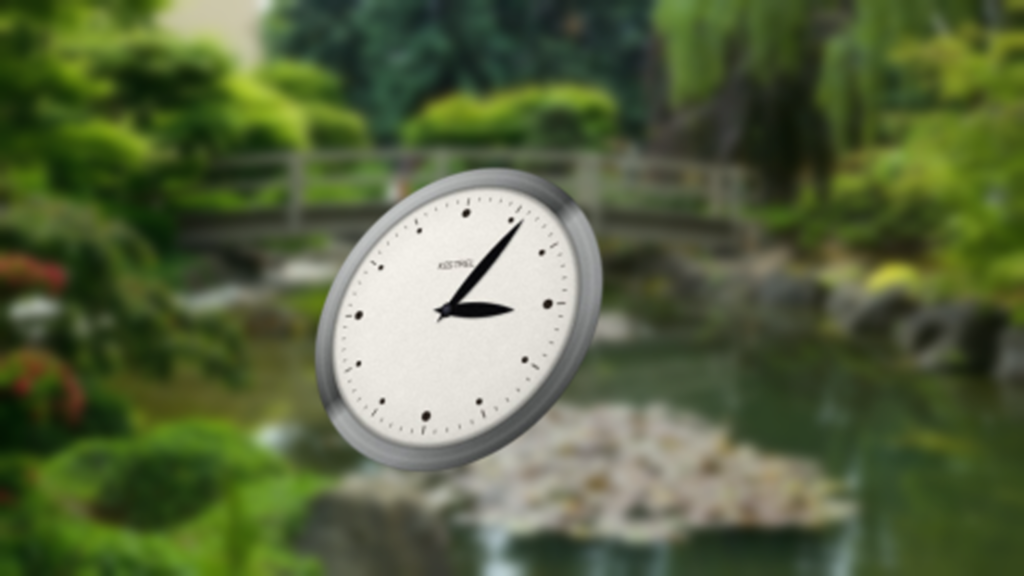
{"hour": 3, "minute": 6}
